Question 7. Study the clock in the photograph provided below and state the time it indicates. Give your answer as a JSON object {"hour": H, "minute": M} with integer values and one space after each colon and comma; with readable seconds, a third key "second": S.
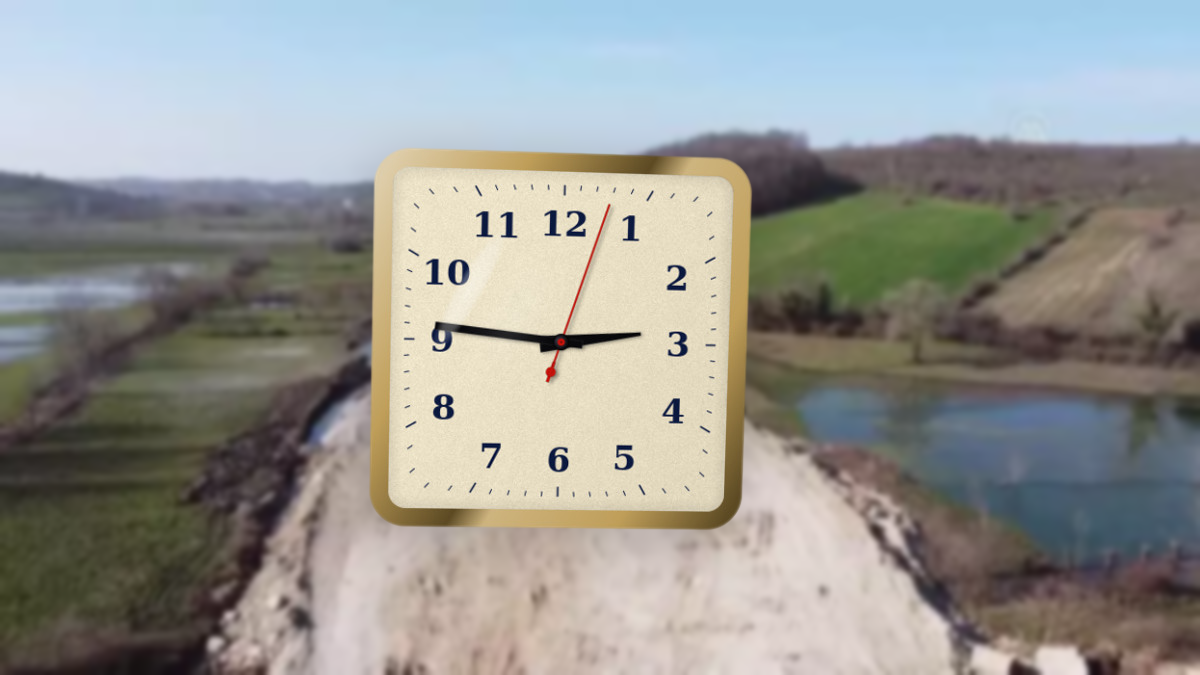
{"hour": 2, "minute": 46, "second": 3}
